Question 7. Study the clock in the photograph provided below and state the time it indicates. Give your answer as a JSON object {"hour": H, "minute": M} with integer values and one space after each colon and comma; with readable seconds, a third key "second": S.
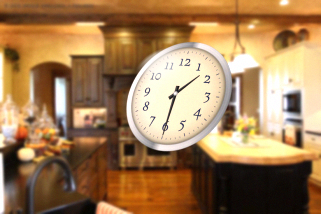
{"hour": 1, "minute": 30}
